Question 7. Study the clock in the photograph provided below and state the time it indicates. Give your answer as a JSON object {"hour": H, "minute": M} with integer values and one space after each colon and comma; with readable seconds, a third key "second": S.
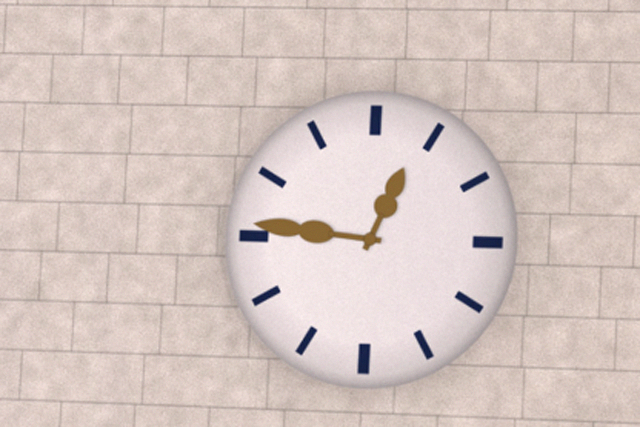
{"hour": 12, "minute": 46}
